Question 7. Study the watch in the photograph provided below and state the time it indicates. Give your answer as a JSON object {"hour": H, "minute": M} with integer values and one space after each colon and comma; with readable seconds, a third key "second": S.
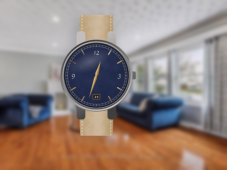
{"hour": 12, "minute": 33}
